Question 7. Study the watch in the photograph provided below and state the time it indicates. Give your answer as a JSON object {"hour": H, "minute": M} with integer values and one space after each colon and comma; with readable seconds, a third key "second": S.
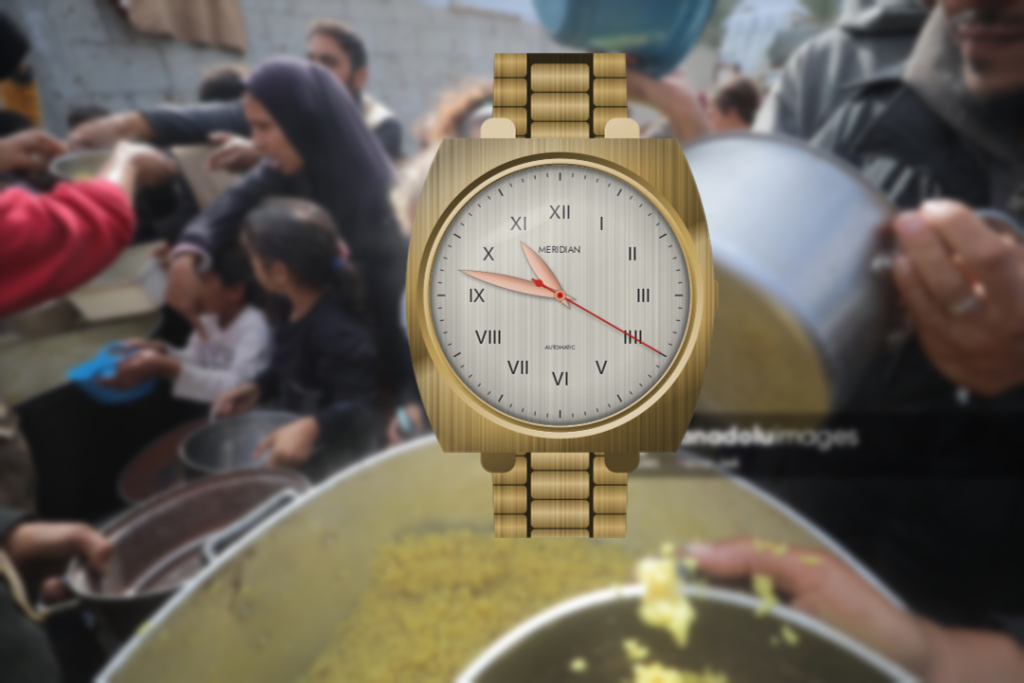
{"hour": 10, "minute": 47, "second": 20}
